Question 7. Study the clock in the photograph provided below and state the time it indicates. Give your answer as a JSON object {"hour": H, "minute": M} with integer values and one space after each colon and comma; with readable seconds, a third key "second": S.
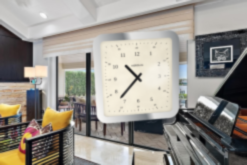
{"hour": 10, "minute": 37}
